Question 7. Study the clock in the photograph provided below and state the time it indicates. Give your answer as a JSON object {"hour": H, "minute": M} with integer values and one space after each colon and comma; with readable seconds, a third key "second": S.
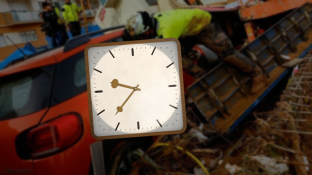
{"hour": 9, "minute": 37}
